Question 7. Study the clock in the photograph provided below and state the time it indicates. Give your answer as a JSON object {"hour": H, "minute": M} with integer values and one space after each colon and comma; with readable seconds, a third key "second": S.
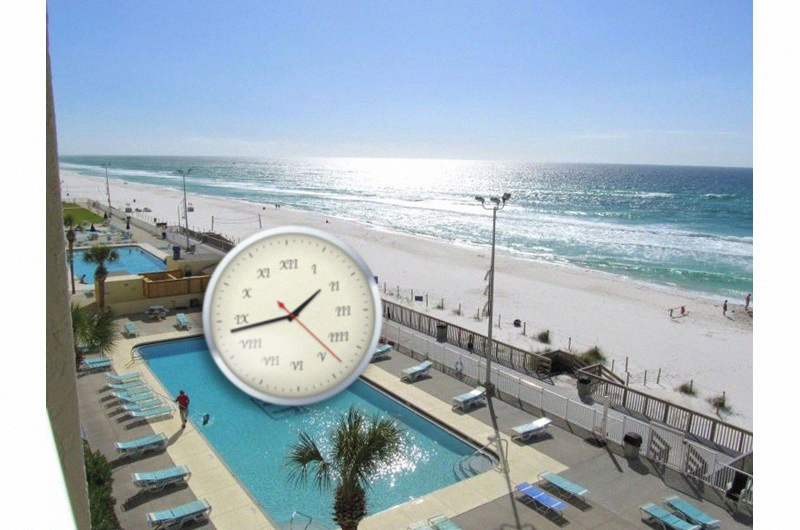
{"hour": 1, "minute": 43, "second": 23}
